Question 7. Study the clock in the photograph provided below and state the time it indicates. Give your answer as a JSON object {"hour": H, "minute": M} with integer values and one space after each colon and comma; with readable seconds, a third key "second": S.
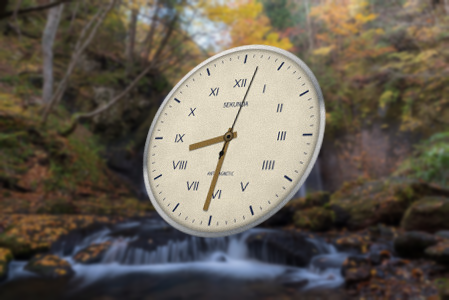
{"hour": 8, "minute": 31, "second": 2}
